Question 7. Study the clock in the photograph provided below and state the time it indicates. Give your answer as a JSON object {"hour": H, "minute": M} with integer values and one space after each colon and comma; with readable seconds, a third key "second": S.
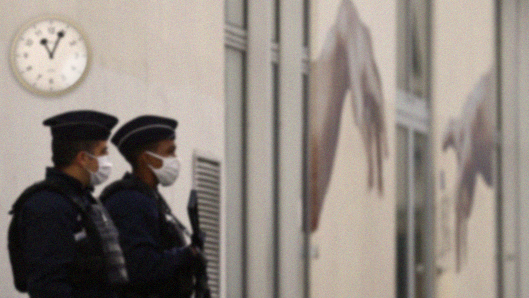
{"hour": 11, "minute": 4}
